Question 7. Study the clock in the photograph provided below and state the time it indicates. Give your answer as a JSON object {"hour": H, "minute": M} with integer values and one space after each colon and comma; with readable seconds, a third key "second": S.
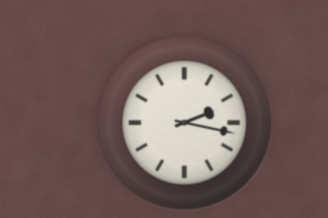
{"hour": 2, "minute": 17}
